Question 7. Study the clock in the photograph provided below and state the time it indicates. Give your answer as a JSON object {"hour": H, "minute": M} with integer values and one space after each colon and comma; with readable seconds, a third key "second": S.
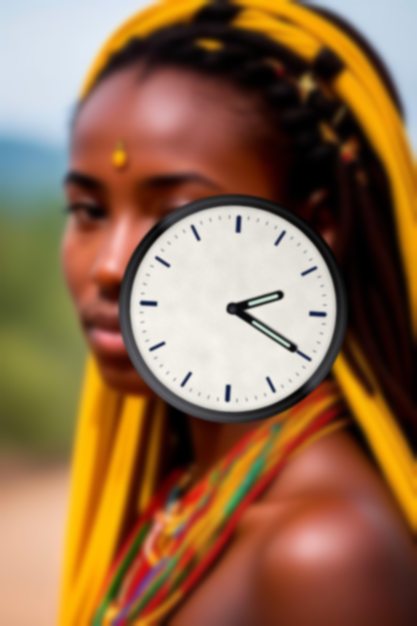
{"hour": 2, "minute": 20}
